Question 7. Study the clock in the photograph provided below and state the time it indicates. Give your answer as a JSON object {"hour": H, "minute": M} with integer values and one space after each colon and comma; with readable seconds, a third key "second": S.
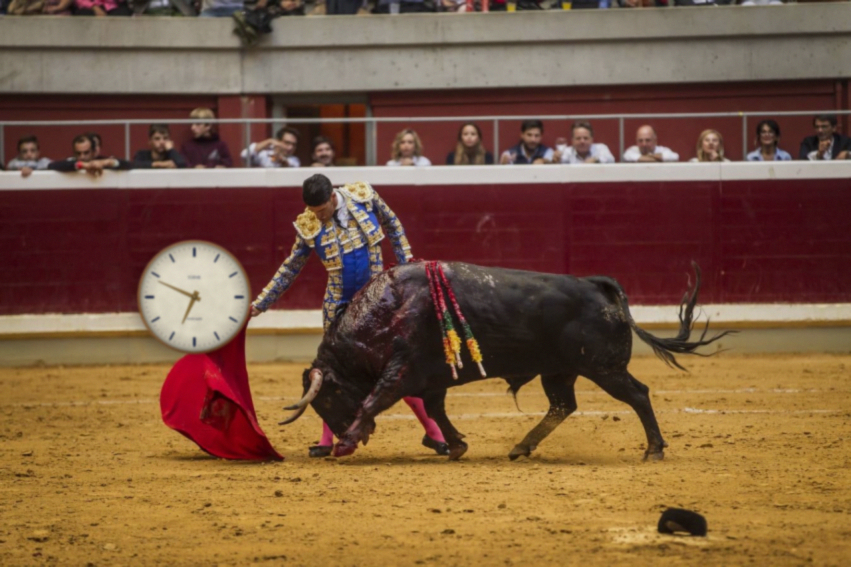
{"hour": 6, "minute": 49}
